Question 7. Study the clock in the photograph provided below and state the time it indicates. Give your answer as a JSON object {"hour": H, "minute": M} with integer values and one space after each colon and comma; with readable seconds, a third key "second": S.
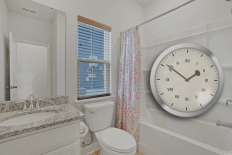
{"hour": 1, "minute": 51}
